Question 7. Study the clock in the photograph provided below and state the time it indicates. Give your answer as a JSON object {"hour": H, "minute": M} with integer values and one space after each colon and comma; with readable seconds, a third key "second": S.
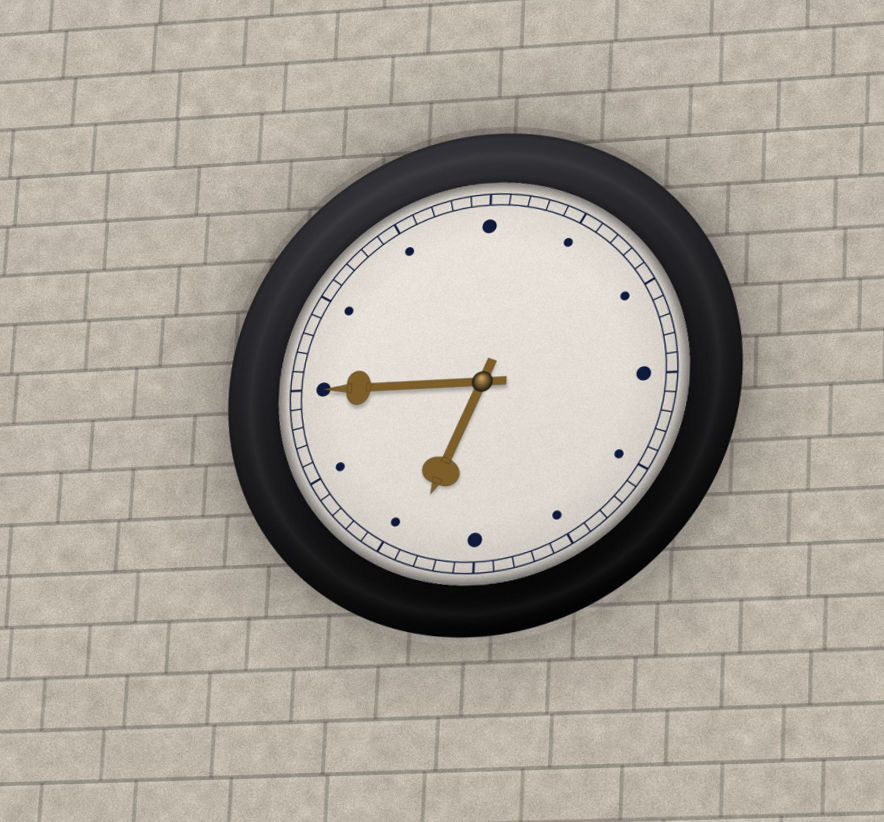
{"hour": 6, "minute": 45}
